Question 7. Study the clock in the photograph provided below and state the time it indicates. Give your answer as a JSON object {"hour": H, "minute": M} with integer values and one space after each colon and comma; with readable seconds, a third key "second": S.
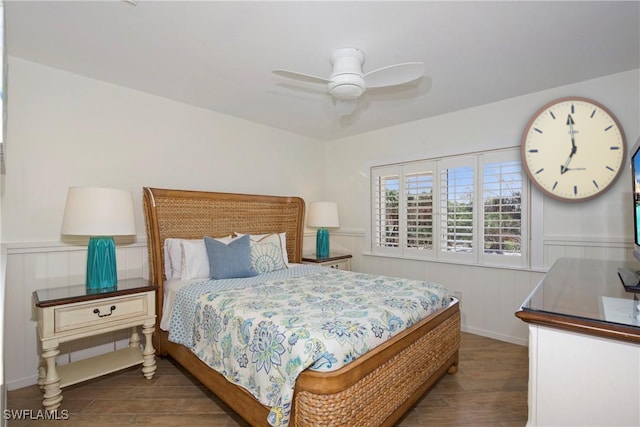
{"hour": 6, "minute": 59}
